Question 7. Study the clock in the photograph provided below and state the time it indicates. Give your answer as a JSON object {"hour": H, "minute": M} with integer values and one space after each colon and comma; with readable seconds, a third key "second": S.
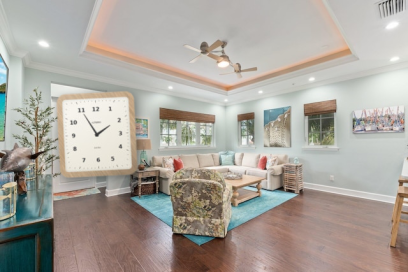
{"hour": 1, "minute": 55}
